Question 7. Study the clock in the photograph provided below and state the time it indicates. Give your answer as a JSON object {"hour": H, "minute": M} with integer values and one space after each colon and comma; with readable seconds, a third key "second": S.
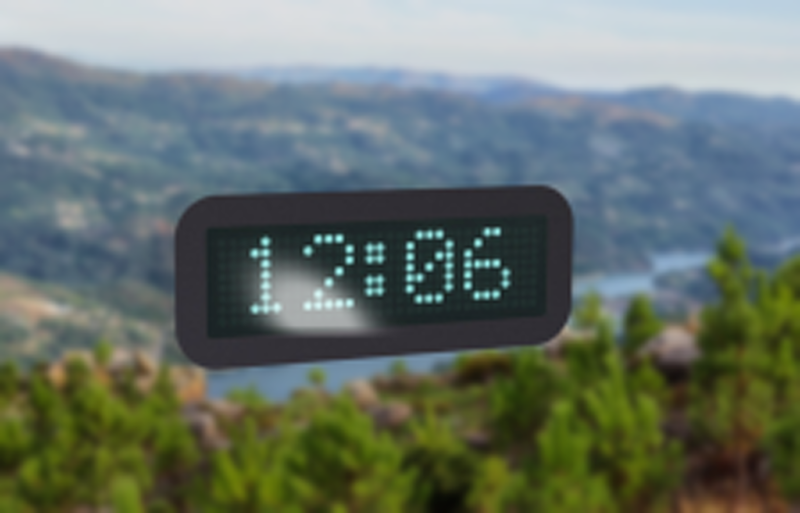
{"hour": 12, "minute": 6}
